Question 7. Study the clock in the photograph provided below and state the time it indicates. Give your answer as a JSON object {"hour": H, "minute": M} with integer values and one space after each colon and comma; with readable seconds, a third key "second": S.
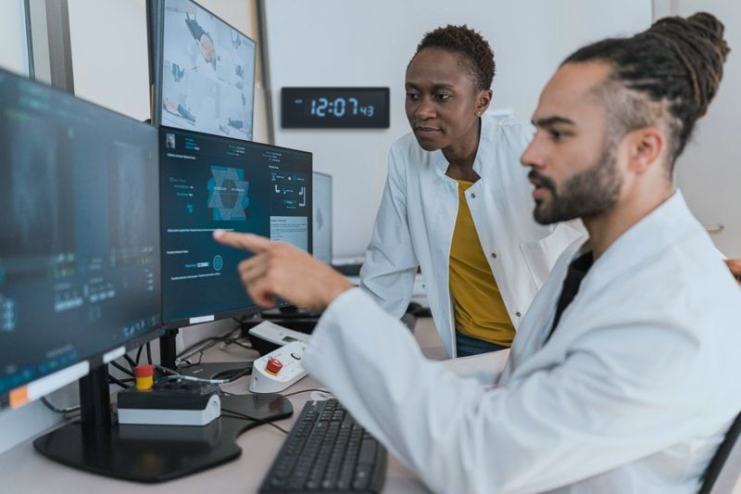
{"hour": 12, "minute": 7}
